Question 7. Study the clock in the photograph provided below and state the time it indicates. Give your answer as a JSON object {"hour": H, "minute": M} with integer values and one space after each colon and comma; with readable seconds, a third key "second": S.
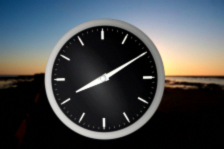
{"hour": 8, "minute": 10}
